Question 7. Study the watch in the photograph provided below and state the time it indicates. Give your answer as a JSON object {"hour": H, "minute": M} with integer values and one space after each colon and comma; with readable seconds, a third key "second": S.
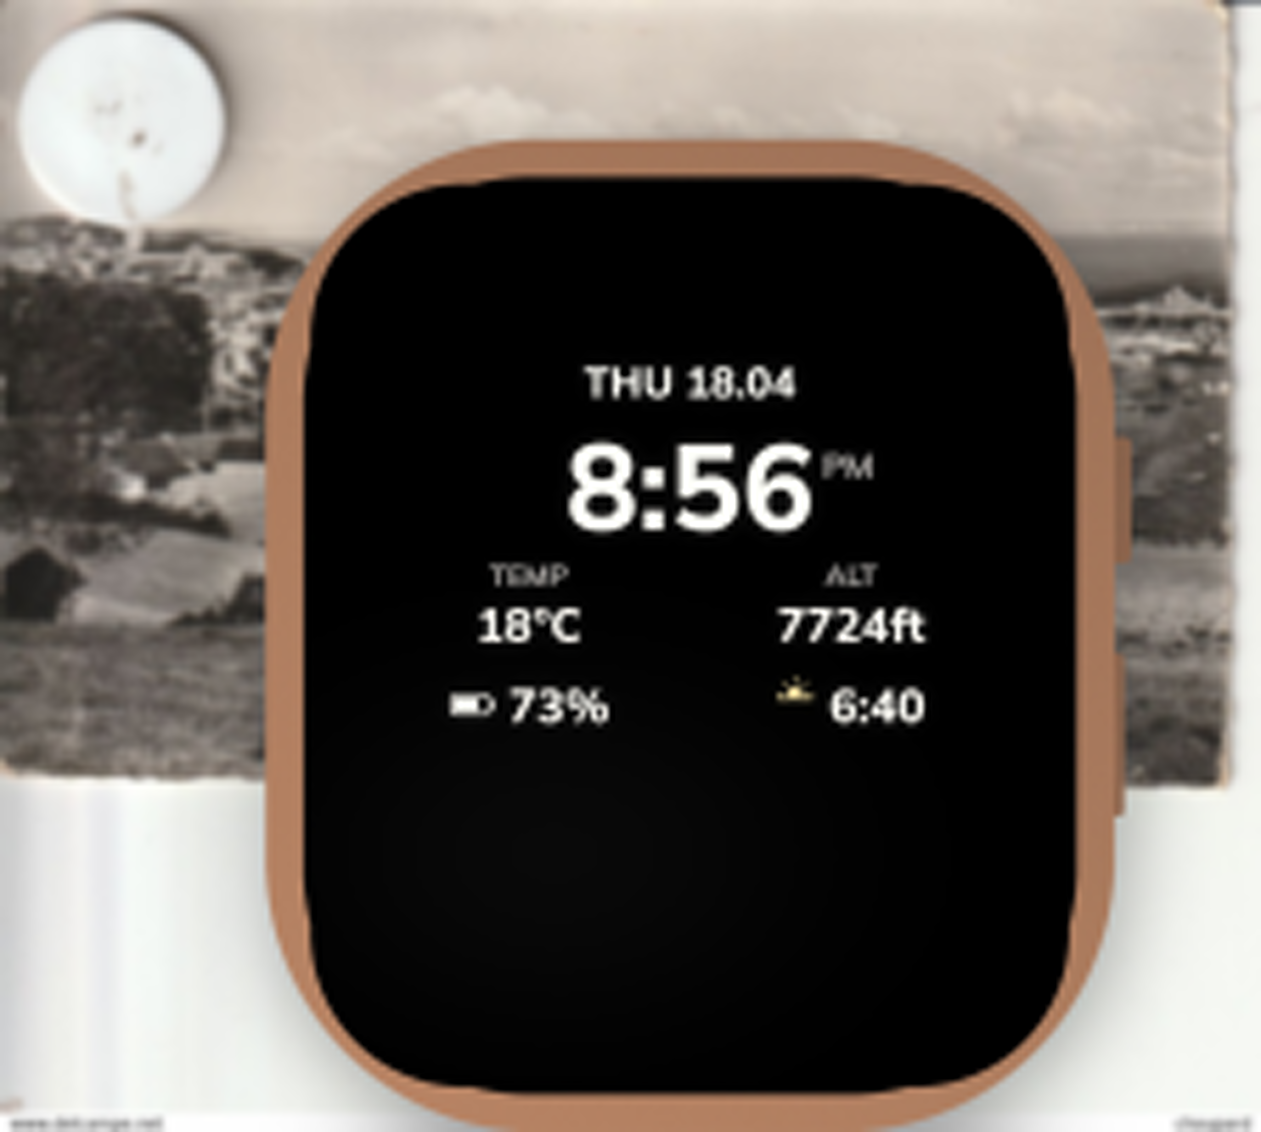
{"hour": 8, "minute": 56}
